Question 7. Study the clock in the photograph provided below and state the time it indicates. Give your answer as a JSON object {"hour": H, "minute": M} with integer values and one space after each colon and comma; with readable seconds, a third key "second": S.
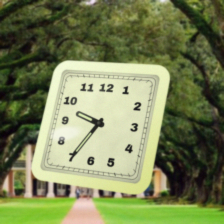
{"hour": 9, "minute": 35}
